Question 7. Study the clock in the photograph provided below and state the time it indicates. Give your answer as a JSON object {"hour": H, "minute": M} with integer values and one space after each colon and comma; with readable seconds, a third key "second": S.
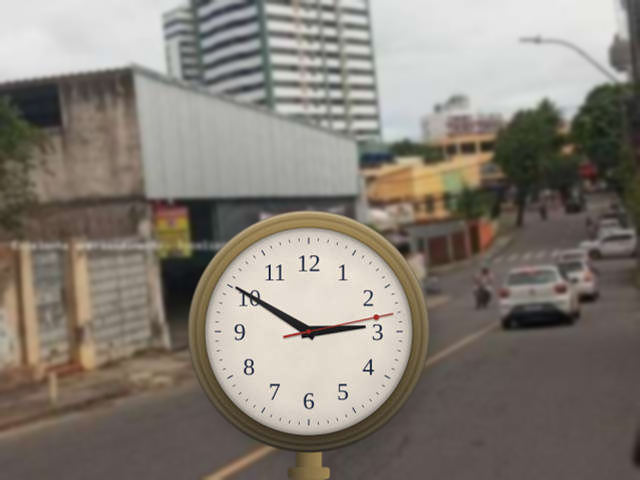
{"hour": 2, "minute": 50, "second": 13}
